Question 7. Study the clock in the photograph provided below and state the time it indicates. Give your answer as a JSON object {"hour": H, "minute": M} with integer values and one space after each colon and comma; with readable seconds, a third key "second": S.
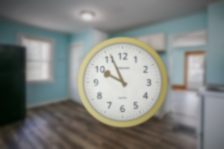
{"hour": 9, "minute": 56}
